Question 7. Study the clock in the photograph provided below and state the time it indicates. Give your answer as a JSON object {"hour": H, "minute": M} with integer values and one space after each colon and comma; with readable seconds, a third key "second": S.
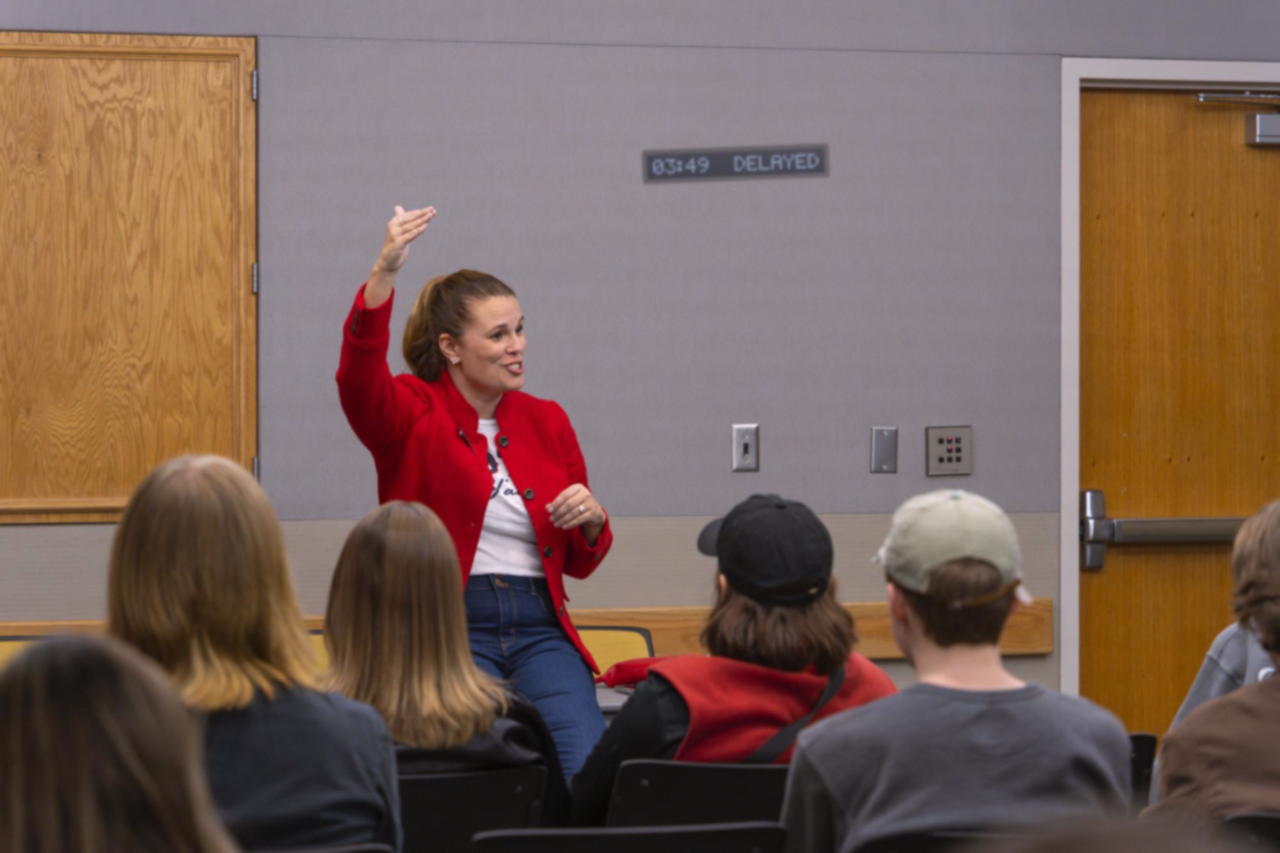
{"hour": 3, "minute": 49}
